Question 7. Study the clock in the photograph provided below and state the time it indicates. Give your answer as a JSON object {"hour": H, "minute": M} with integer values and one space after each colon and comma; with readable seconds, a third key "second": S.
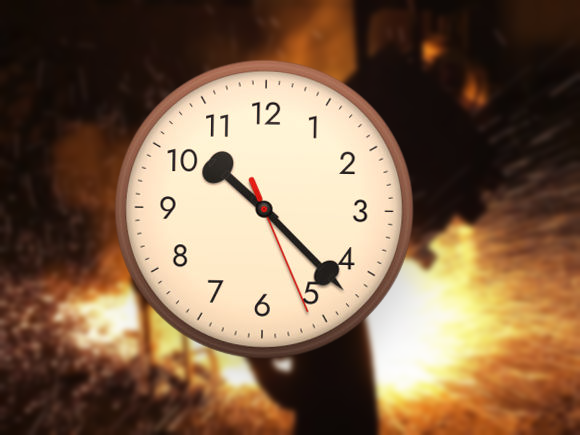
{"hour": 10, "minute": 22, "second": 26}
